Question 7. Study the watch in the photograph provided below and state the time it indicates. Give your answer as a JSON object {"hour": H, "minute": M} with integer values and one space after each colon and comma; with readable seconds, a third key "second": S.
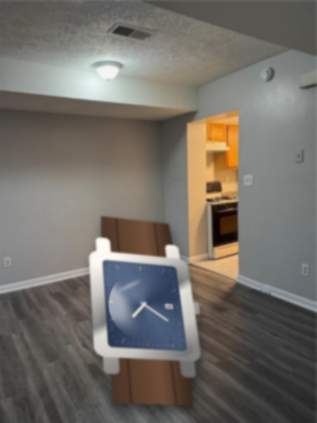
{"hour": 7, "minute": 21}
